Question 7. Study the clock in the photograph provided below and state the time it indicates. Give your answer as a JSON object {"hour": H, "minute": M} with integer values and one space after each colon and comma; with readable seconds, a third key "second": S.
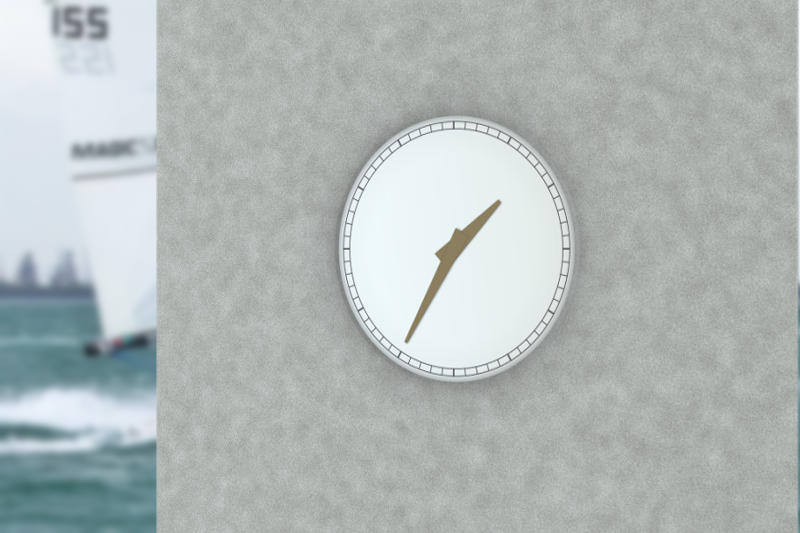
{"hour": 1, "minute": 35}
